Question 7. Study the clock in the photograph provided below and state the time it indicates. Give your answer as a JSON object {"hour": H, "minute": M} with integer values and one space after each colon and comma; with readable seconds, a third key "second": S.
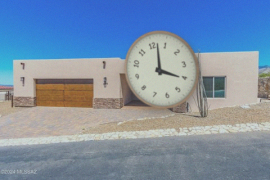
{"hour": 4, "minute": 2}
